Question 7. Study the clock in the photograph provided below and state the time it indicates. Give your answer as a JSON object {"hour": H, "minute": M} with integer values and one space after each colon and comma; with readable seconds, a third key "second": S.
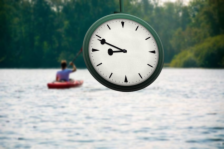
{"hour": 8, "minute": 49}
